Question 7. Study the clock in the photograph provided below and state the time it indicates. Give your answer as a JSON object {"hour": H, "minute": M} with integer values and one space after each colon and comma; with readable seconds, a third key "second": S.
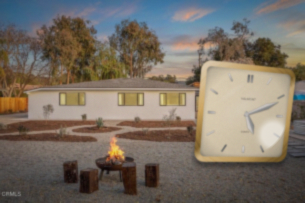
{"hour": 5, "minute": 11}
